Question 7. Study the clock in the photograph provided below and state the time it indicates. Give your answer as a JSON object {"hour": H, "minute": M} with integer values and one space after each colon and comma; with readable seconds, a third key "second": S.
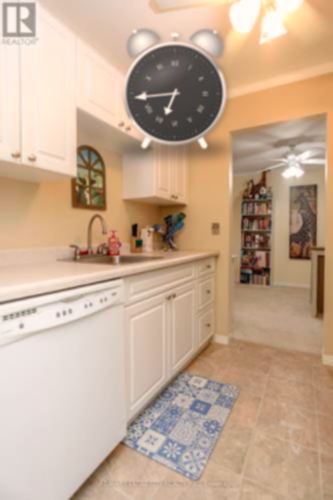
{"hour": 6, "minute": 44}
